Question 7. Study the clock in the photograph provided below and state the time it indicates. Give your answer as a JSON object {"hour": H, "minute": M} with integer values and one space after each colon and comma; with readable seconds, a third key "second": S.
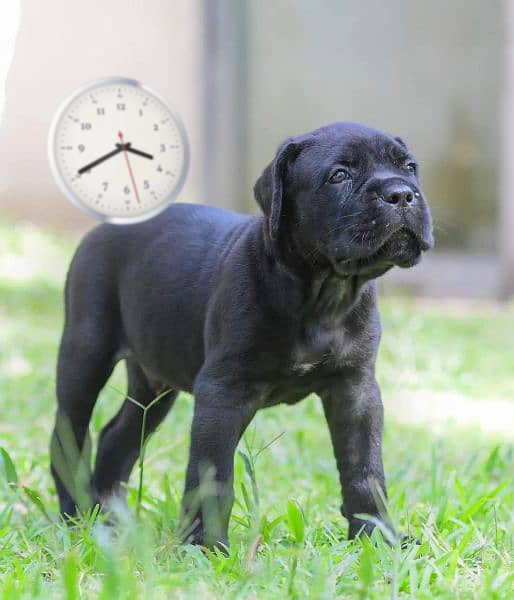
{"hour": 3, "minute": 40, "second": 28}
